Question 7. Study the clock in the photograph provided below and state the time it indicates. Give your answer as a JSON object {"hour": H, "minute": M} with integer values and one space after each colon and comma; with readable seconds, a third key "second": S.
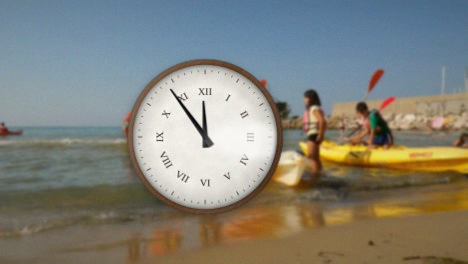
{"hour": 11, "minute": 54}
